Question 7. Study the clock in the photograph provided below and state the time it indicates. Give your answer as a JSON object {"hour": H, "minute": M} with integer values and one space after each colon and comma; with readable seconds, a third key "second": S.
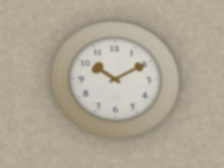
{"hour": 10, "minute": 10}
